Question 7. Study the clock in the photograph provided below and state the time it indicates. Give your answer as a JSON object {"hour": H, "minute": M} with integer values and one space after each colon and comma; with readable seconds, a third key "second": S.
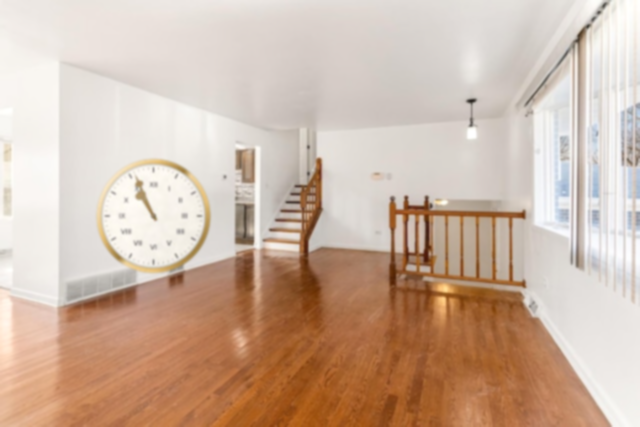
{"hour": 10, "minute": 56}
